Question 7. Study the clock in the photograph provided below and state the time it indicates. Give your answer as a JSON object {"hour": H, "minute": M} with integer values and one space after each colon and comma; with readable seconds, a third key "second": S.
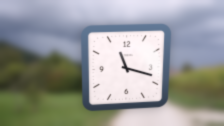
{"hour": 11, "minute": 18}
